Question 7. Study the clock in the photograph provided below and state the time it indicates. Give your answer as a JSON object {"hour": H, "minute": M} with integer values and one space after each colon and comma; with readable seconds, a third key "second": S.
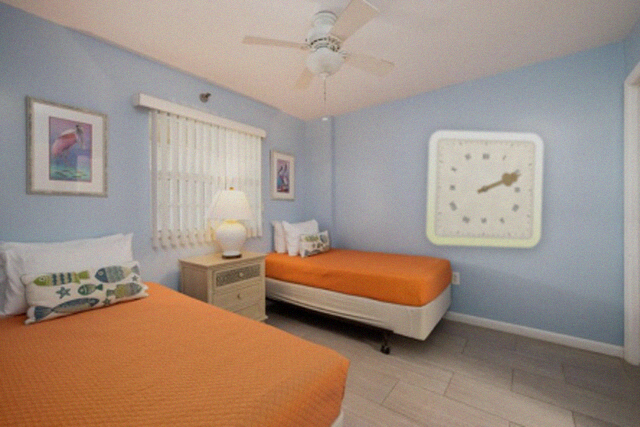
{"hour": 2, "minute": 11}
